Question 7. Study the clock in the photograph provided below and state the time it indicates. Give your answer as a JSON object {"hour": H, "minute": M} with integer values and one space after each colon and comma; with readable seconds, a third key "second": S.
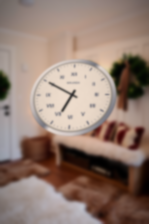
{"hour": 6, "minute": 50}
